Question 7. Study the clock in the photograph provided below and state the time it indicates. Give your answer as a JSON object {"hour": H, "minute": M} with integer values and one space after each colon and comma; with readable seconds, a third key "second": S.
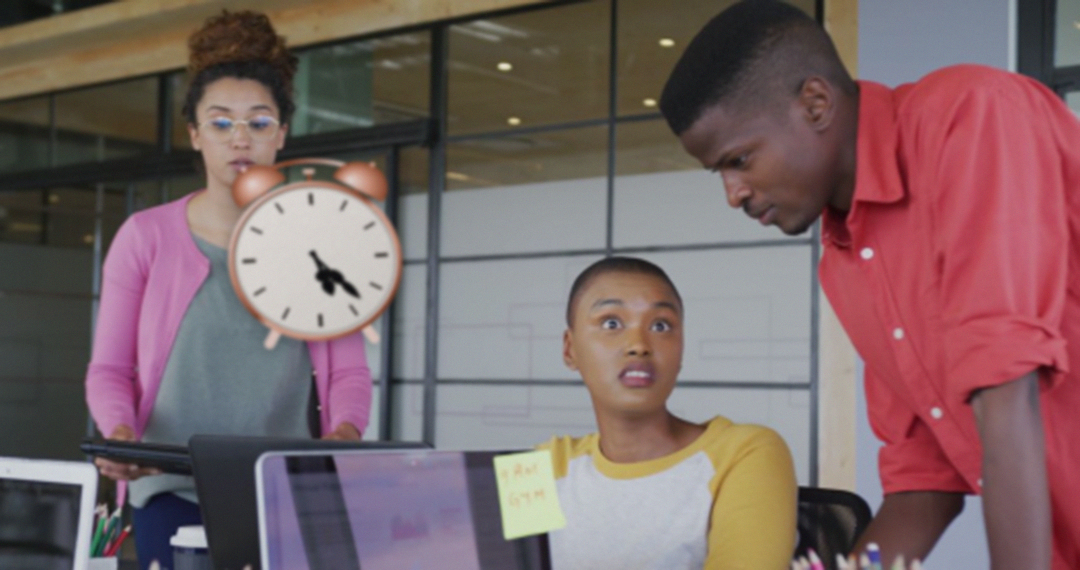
{"hour": 5, "minute": 23}
